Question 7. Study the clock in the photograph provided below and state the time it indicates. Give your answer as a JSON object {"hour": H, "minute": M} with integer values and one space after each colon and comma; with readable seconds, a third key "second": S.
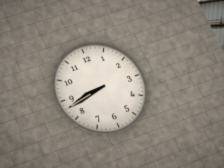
{"hour": 8, "minute": 43}
